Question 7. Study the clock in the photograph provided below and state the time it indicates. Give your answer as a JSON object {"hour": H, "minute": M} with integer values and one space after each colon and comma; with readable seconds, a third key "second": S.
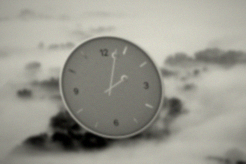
{"hour": 2, "minute": 3}
